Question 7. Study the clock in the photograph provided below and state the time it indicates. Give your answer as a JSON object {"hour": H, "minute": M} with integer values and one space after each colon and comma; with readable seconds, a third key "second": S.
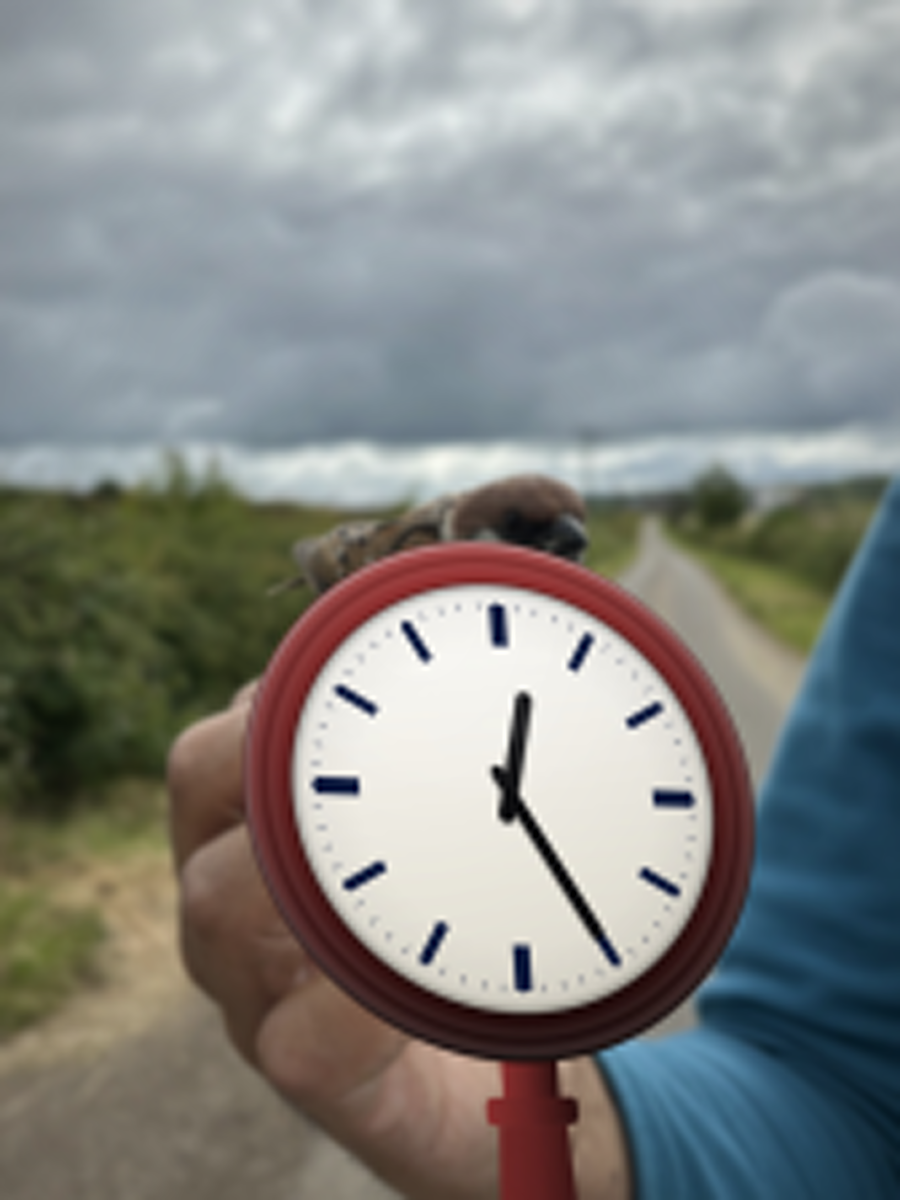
{"hour": 12, "minute": 25}
